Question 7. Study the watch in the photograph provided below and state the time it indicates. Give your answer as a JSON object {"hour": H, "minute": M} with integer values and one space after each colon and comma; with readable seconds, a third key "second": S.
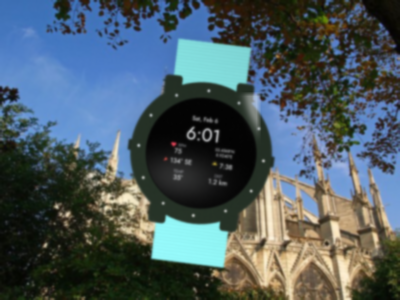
{"hour": 6, "minute": 1}
